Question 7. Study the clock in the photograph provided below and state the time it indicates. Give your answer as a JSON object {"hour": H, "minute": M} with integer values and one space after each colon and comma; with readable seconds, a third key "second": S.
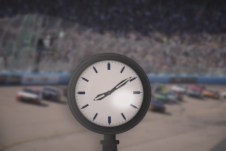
{"hour": 8, "minute": 9}
